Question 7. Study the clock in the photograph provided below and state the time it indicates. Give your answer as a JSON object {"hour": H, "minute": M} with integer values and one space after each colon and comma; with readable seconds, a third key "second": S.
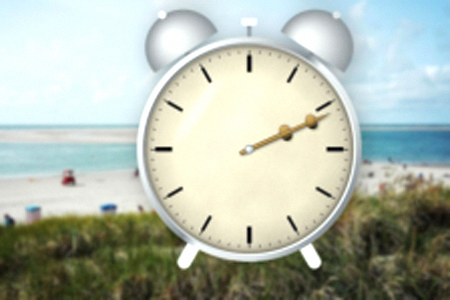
{"hour": 2, "minute": 11}
